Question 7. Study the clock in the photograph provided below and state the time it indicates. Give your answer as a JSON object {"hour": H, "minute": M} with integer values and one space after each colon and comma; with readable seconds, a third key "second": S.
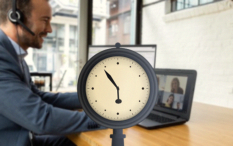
{"hour": 5, "minute": 54}
